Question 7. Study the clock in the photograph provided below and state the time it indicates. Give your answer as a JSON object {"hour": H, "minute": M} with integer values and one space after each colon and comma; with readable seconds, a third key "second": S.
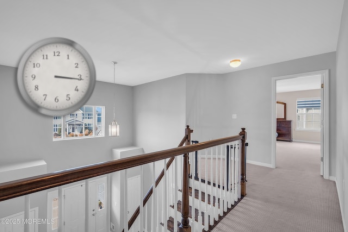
{"hour": 3, "minute": 16}
